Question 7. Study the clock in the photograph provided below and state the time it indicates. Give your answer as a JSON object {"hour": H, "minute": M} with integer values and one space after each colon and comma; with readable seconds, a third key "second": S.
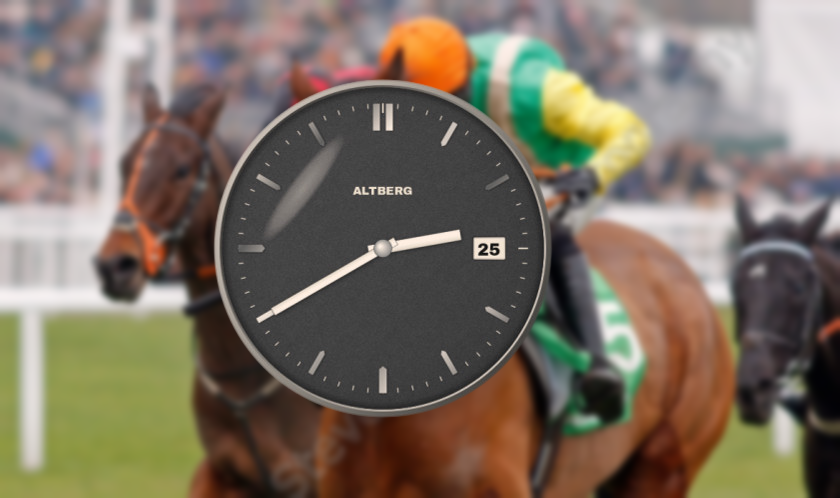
{"hour": 2, "minute": 40}
